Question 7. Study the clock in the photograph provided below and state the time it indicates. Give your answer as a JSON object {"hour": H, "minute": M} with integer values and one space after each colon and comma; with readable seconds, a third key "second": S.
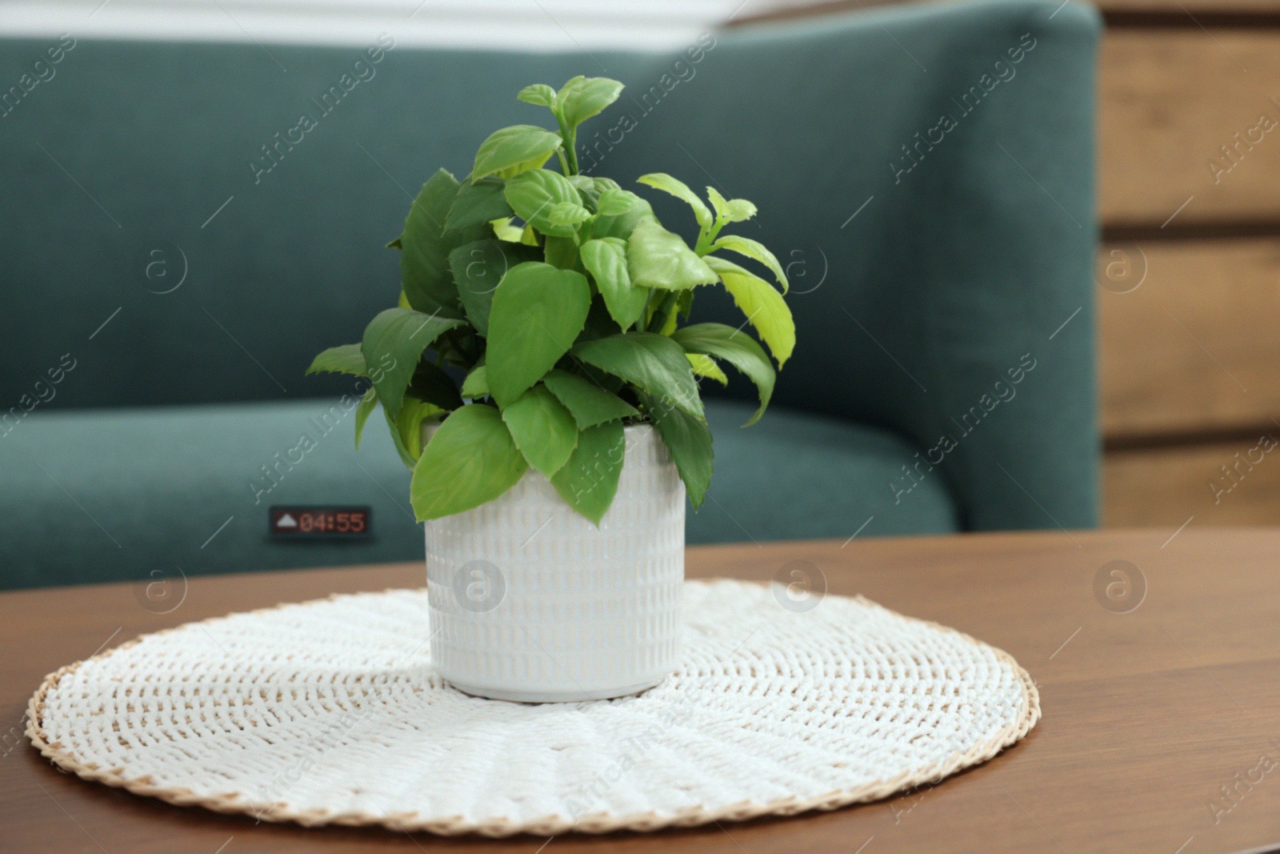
{"hour": 4, "minute": 55}
